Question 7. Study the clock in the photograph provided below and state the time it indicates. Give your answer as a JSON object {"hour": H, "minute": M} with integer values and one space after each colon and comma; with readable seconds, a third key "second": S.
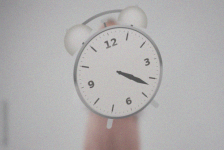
{"hour": 4, "minute": 22}
